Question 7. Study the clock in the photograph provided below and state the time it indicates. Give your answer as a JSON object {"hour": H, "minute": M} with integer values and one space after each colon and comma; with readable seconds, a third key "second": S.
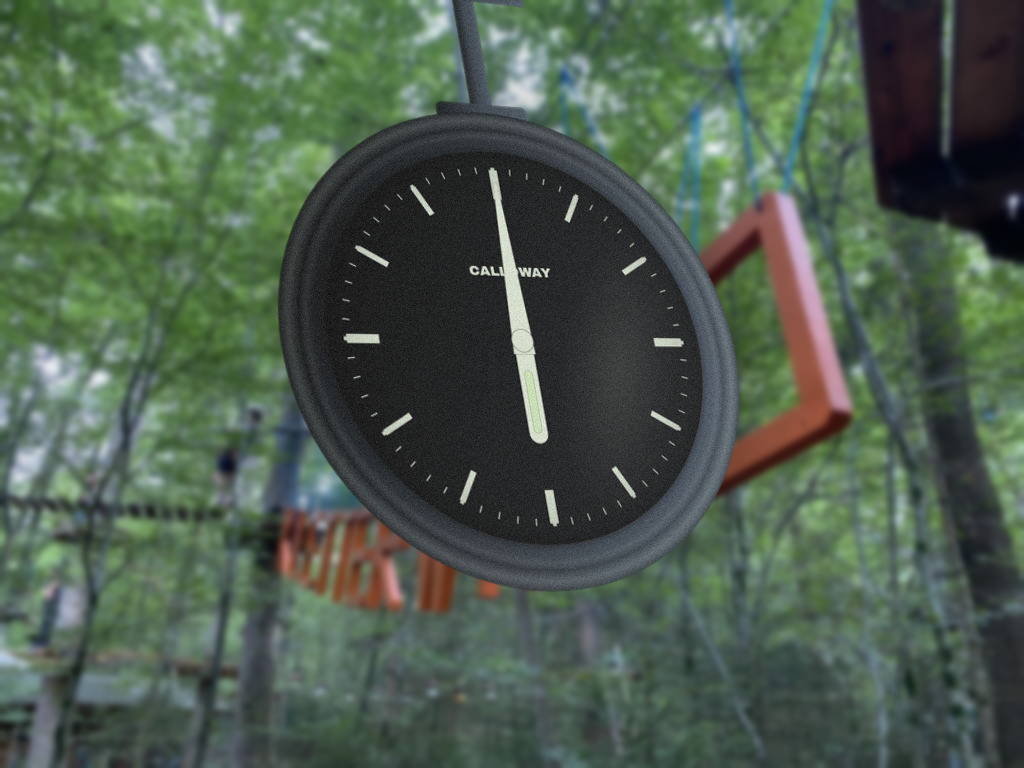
{"hour": 6, "minute": 0}
